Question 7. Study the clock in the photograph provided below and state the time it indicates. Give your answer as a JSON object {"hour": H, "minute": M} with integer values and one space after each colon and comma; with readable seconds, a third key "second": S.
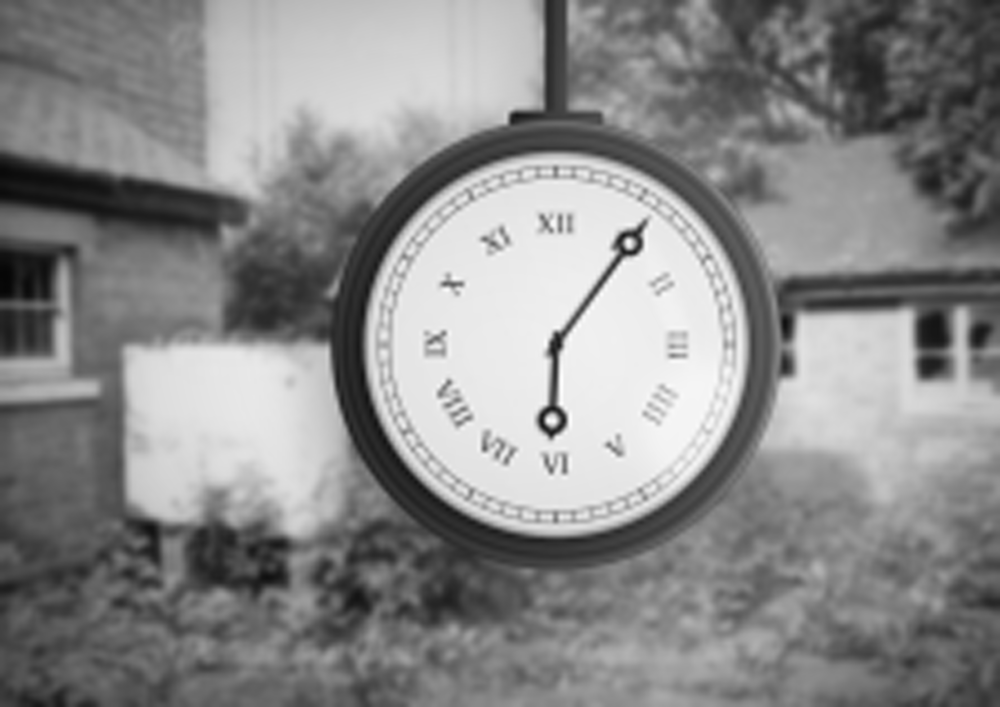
{"hour": 6, "minute": 6}
